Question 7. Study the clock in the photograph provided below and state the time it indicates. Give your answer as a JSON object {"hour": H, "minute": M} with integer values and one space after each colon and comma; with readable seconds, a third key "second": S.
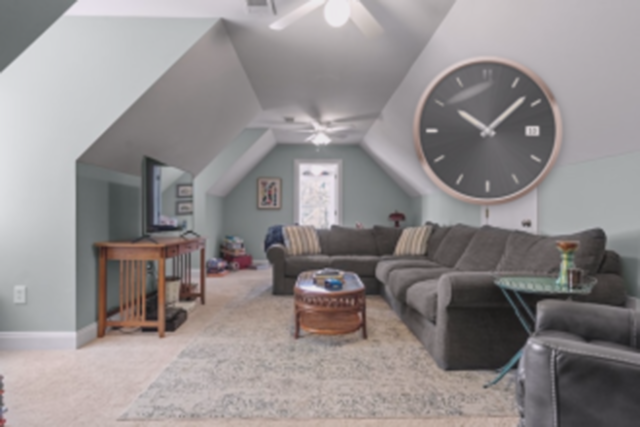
{"hour": 10, "minute": 8}
